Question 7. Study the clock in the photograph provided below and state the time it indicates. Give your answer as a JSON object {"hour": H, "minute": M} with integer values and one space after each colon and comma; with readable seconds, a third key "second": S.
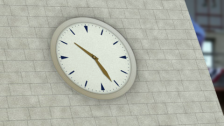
{"hour": 10, "minute": 26}
